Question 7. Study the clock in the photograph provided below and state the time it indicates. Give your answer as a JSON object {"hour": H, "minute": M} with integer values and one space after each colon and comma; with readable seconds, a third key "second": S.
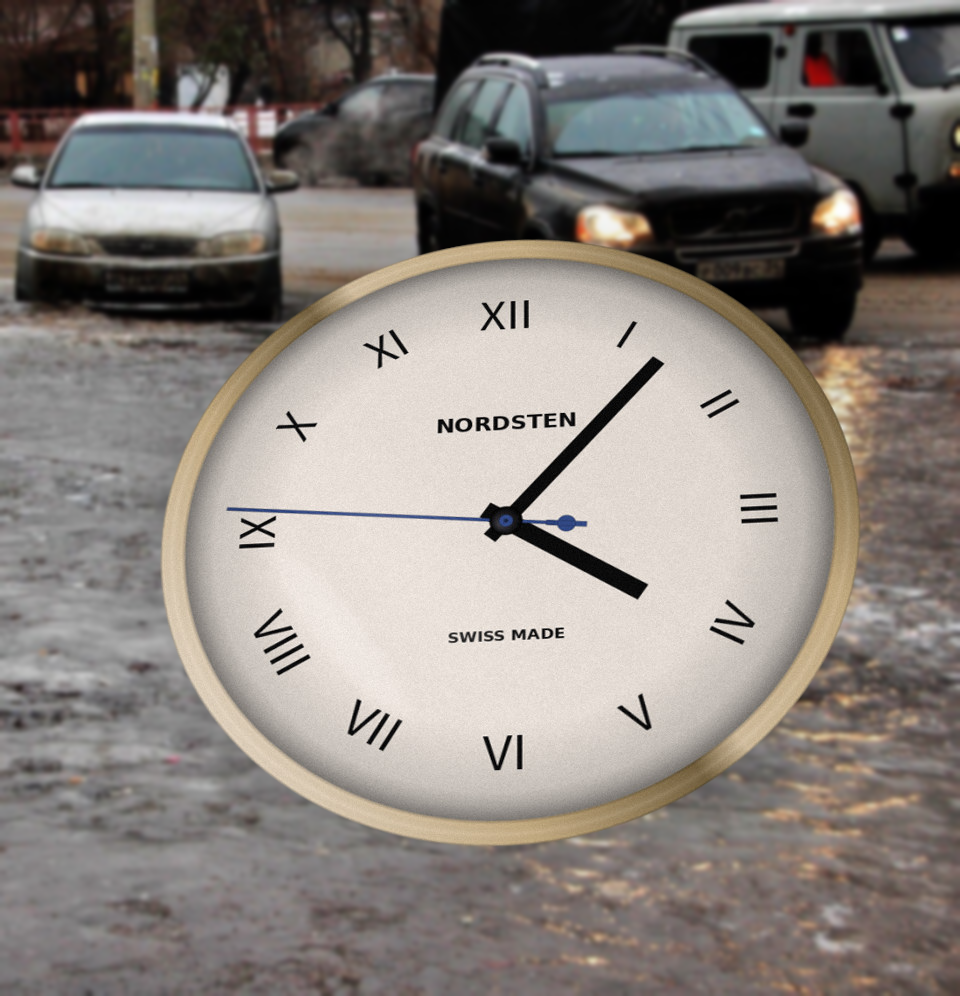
{"hour": 4, "minute": 6, "second": 46}
